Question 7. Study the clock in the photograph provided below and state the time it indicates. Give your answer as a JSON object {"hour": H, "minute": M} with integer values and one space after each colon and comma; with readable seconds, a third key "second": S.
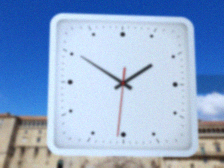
{"hour": 1, "minute": 50, "second": 31}
